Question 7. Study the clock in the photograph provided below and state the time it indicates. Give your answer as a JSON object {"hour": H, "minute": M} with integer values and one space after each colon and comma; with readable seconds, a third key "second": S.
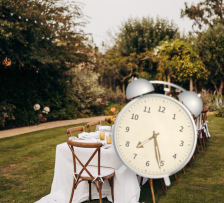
{"hour": 7, "minute": 26}
